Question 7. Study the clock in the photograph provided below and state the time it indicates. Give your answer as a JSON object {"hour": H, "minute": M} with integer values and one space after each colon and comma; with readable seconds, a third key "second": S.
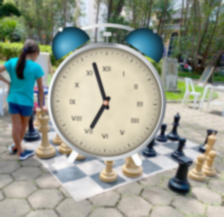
{"hour": 6, "minute": 57}
